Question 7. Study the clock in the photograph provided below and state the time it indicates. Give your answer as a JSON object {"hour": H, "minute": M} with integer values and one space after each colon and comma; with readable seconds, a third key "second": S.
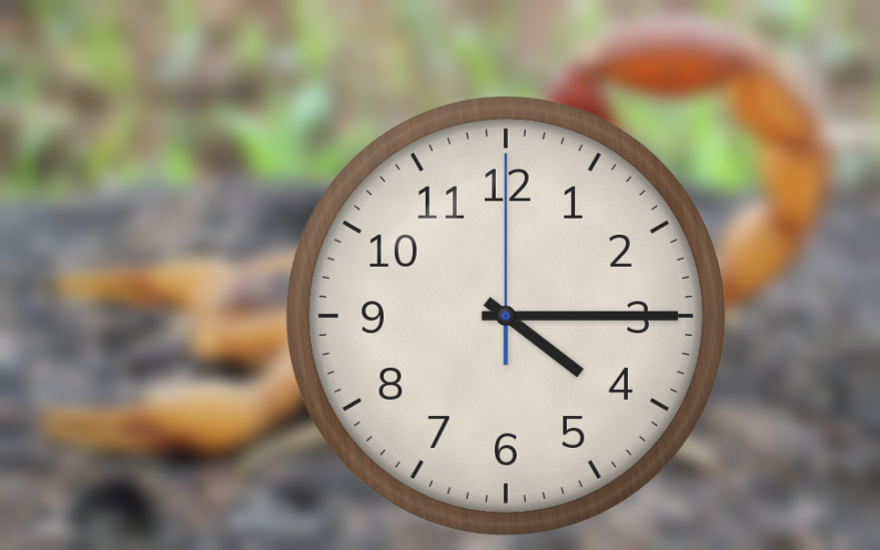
{"hour": 4, "minute": 15, "second": 0}
